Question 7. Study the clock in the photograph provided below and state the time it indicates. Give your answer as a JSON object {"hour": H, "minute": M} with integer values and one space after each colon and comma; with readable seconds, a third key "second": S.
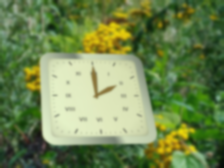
{"hour": 2, "minute": 0}
